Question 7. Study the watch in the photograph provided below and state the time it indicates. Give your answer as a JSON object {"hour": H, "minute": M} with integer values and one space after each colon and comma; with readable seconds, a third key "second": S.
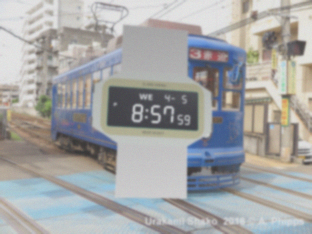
{"hour": 8, "minute": 57}
